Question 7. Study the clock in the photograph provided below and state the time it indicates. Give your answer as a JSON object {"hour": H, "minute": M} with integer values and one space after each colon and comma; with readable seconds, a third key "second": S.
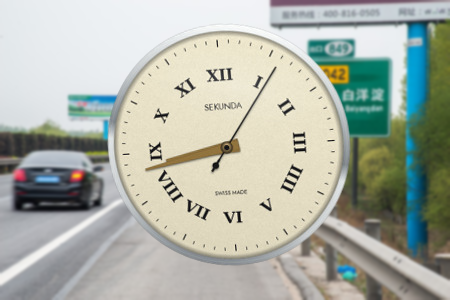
{"hour": 8, "minute": 43, "second": 6}
